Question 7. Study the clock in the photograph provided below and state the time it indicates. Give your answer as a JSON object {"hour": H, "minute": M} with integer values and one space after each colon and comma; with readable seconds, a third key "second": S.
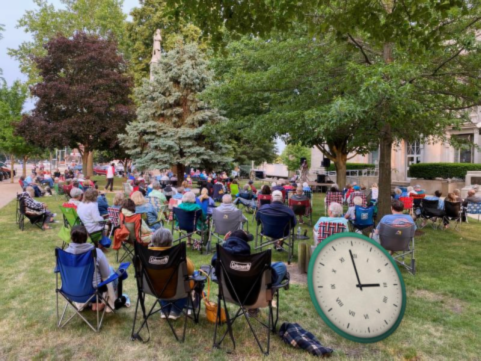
{"hour": 2, "minute": 59}
